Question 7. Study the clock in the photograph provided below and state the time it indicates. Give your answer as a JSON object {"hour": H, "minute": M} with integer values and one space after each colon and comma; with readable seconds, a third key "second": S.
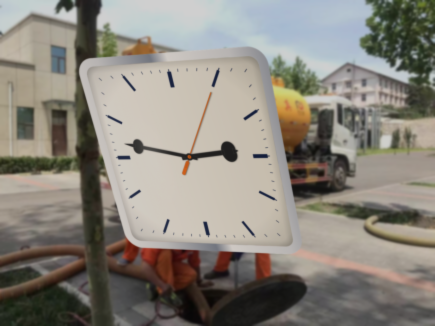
{"hour": 2, "minute": 47, "second": 5}
